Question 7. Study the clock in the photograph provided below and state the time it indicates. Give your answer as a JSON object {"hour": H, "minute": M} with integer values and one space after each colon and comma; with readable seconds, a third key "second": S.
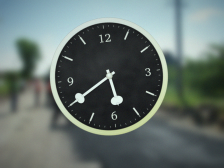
{"hour": 5, "minute": 40}
